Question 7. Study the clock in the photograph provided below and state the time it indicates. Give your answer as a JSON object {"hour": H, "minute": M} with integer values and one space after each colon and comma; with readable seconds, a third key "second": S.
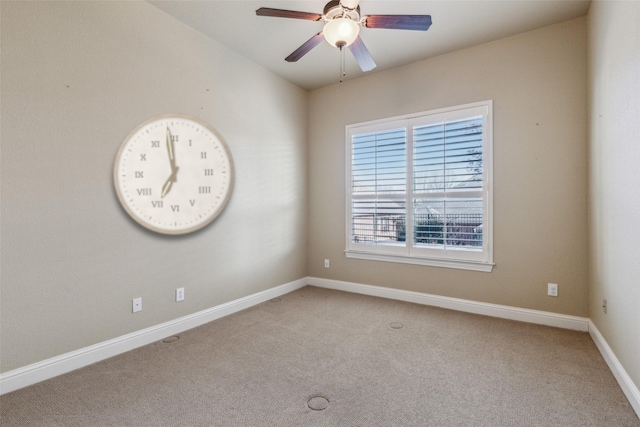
{"hour": 6, "minute": 59}
